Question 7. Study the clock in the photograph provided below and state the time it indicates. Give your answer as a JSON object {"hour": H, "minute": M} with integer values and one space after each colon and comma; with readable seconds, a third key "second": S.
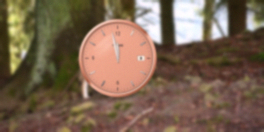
{"hour": 11, "minute": 58}
